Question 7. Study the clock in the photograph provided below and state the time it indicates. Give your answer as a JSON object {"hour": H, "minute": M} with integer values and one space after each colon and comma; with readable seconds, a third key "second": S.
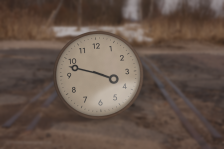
{"hour": 3, "minute": 48}
